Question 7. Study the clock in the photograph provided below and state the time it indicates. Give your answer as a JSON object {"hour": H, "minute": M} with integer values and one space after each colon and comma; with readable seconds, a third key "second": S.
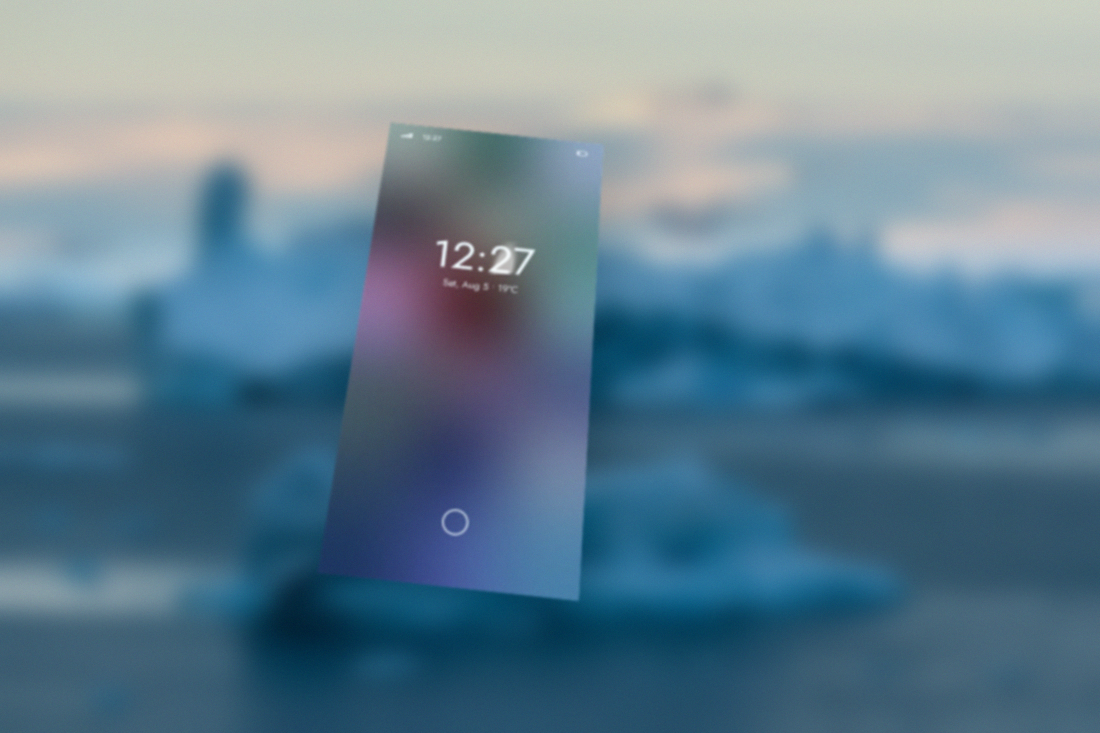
{"hour": 12, "minute": 27}
